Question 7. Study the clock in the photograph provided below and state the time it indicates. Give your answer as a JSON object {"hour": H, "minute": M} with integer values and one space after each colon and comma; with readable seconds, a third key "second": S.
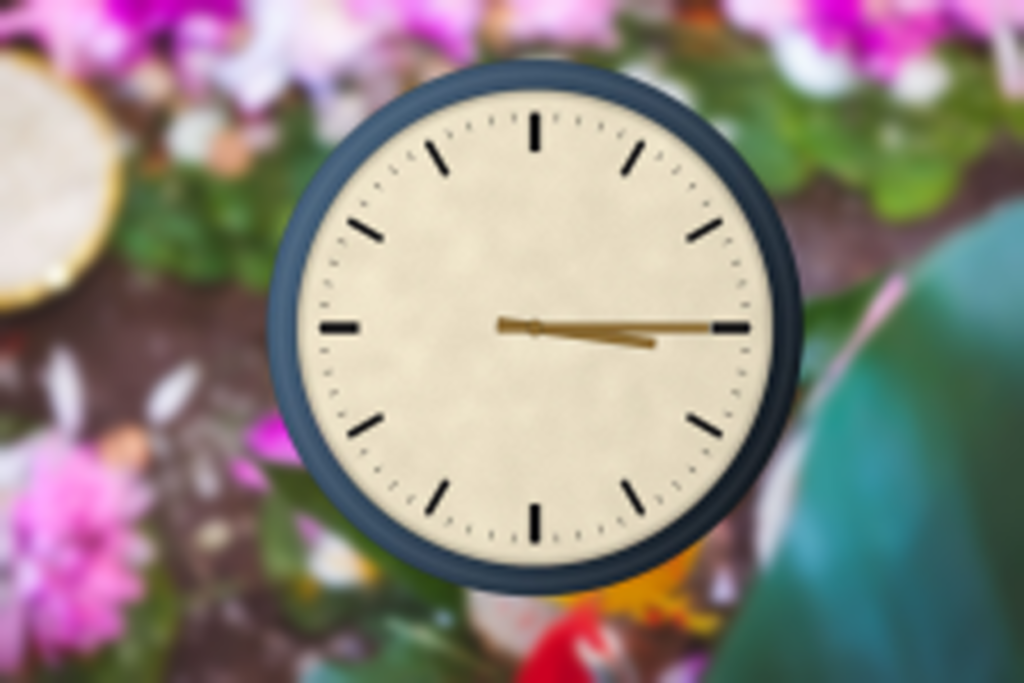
{"hour": 3, "minute": 15}
